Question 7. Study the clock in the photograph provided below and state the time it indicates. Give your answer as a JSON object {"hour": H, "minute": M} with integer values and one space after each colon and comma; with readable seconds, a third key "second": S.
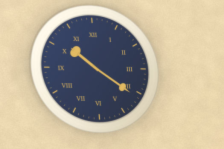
{"hour": 10, "minute": 21}
